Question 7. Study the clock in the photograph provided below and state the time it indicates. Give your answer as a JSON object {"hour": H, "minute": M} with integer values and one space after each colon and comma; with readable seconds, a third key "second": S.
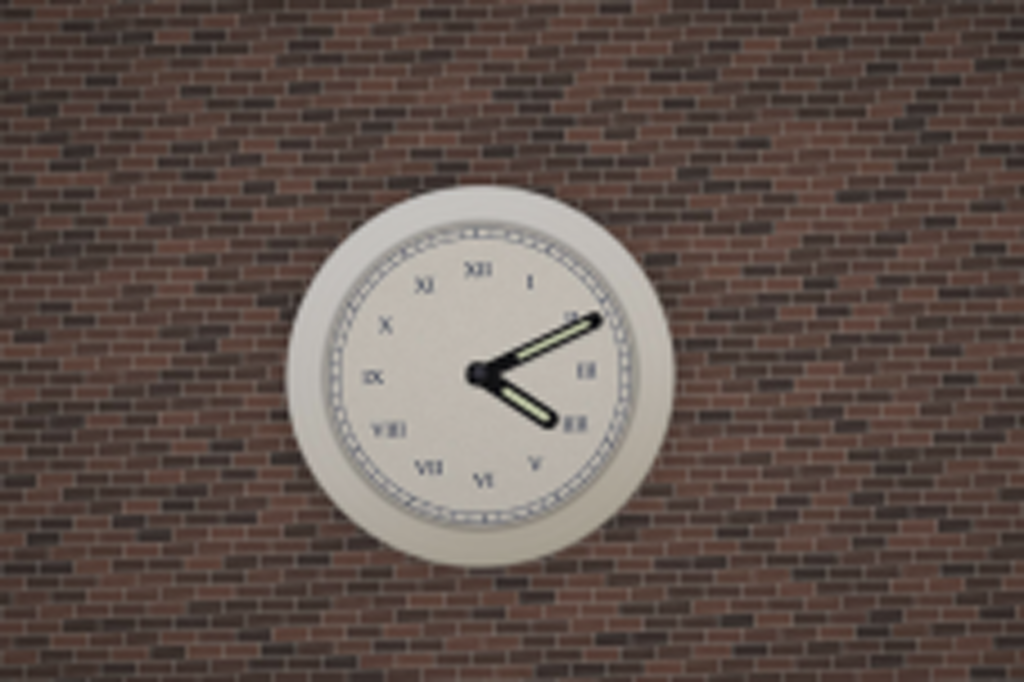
{"hour": 4, "minute": 11}
